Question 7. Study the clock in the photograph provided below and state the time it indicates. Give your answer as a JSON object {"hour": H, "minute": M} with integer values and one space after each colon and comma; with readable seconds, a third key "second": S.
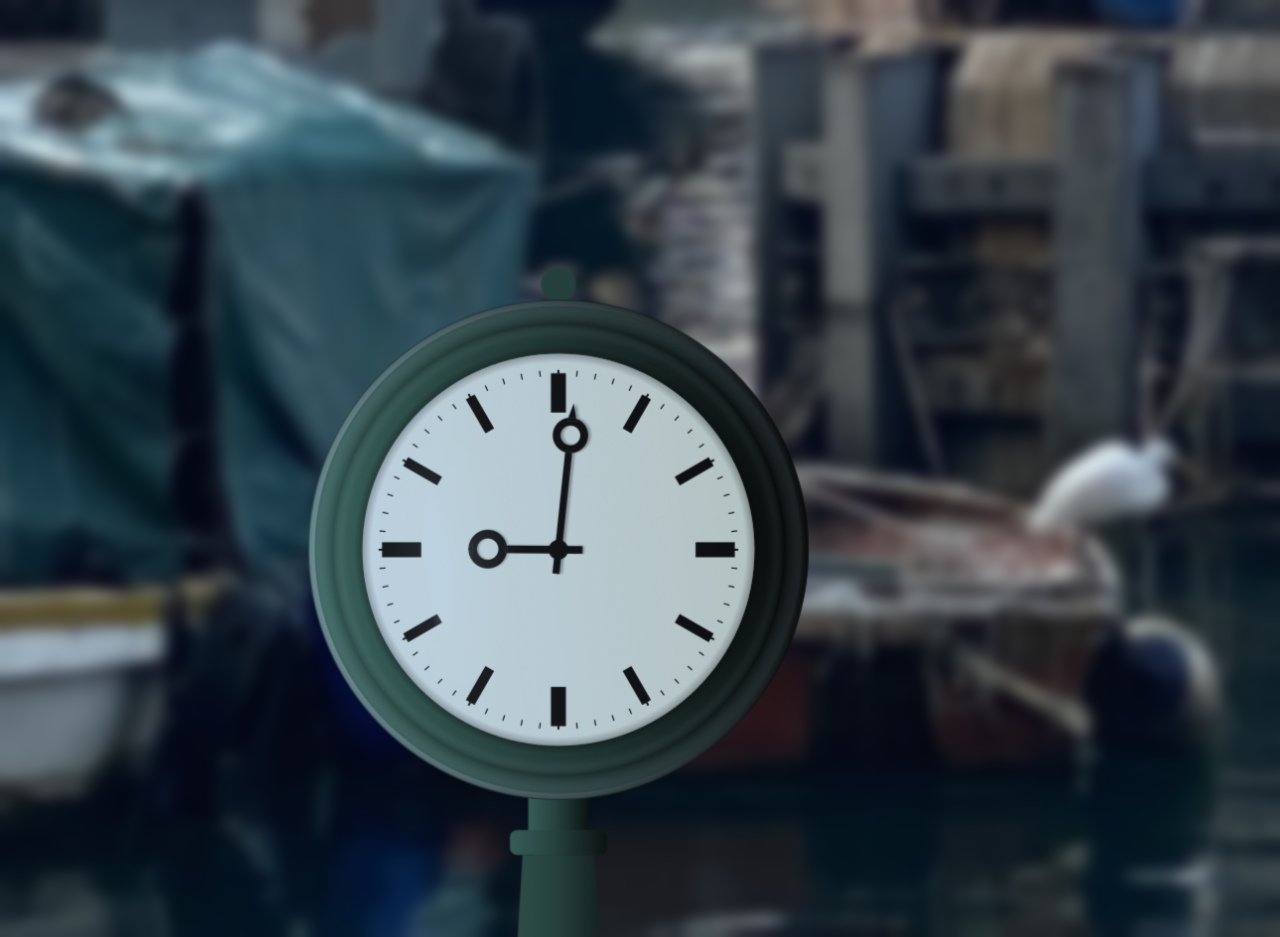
{"hour": 9, "minute": 1}
